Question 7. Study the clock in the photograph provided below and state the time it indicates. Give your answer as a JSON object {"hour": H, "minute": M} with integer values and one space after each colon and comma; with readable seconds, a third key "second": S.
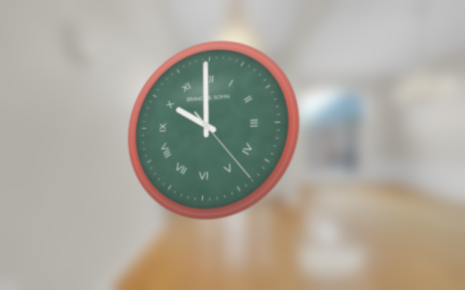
{"hour": 9, "minute": 59, "second": 23}
